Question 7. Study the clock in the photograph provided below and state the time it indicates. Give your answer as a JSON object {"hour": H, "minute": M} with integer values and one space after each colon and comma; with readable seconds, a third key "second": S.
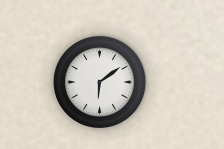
{"hour": 6, "minute": 9}
